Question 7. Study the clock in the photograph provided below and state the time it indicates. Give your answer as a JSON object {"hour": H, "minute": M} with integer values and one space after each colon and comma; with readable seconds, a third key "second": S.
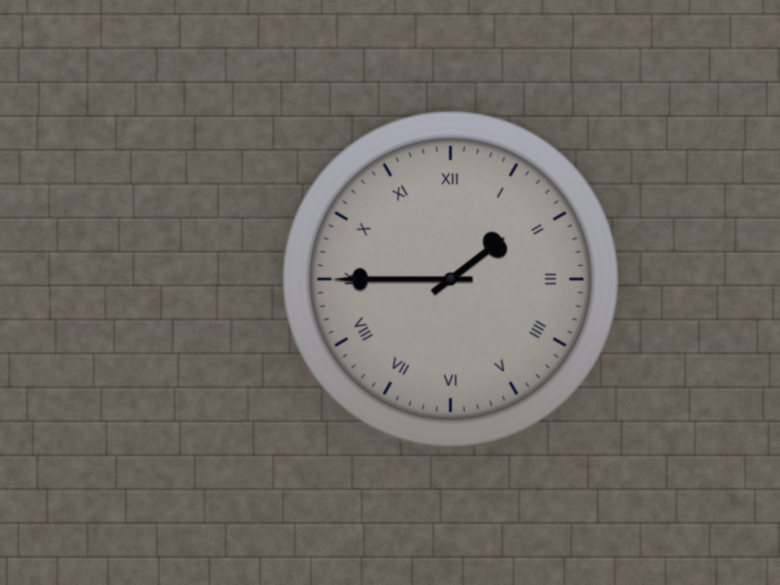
{"hour": 1, "minute": 45}
